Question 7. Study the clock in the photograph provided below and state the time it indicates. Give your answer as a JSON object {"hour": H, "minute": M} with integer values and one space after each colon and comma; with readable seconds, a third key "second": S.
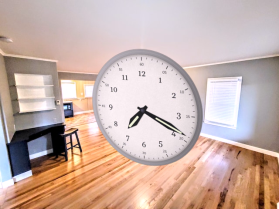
{"hour": 7, "minute": 19}
